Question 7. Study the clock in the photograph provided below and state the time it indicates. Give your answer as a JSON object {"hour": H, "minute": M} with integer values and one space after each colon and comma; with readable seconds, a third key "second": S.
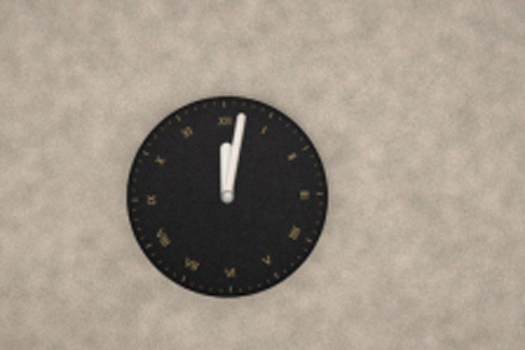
{"hour": 12, "minute": 2}
